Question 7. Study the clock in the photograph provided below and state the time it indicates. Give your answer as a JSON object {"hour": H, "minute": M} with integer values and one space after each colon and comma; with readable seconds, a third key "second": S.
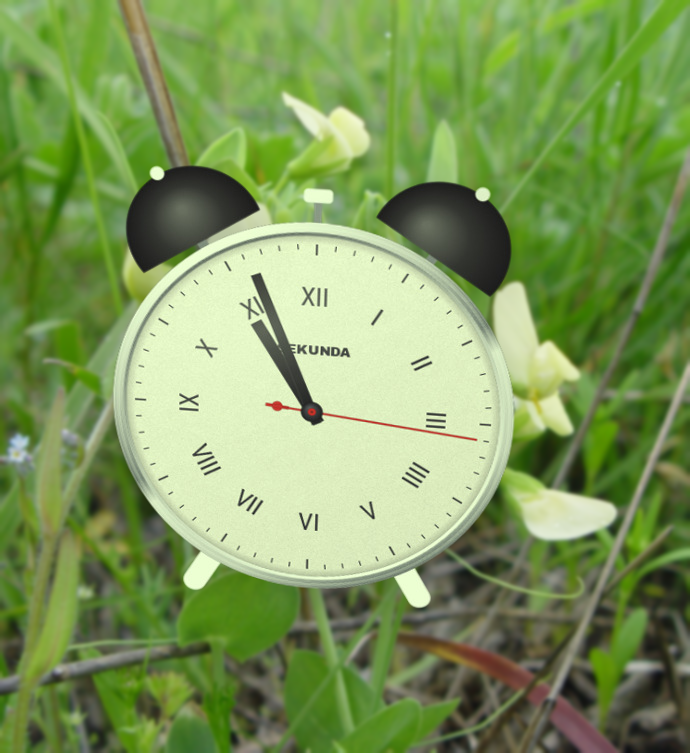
{"hour": 10, "minute": 56, "second": 16}
